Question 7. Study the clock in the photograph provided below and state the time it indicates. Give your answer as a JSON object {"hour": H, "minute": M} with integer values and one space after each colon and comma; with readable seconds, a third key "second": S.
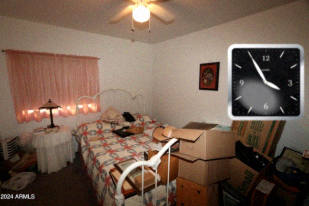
{"hour": 3, "minute": 55}
